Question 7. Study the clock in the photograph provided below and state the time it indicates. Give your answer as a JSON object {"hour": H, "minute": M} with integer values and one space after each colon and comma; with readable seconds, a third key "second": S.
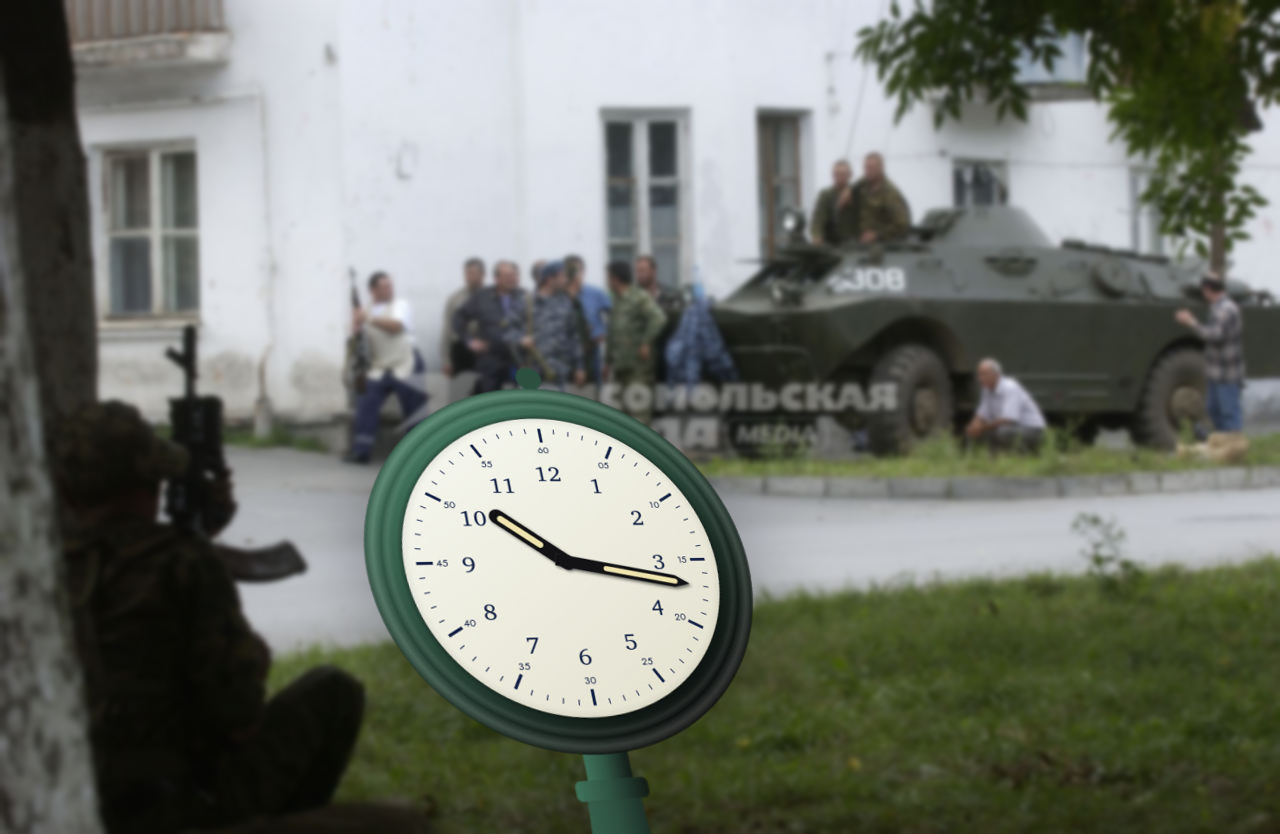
{"hour": 10, "minute": 17}
